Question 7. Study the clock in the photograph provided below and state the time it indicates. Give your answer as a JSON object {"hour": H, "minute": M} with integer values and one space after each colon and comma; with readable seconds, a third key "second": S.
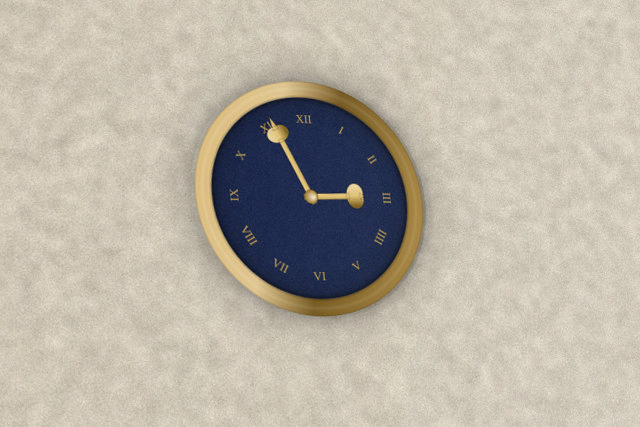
{"hour": 2, "minute": 56}
